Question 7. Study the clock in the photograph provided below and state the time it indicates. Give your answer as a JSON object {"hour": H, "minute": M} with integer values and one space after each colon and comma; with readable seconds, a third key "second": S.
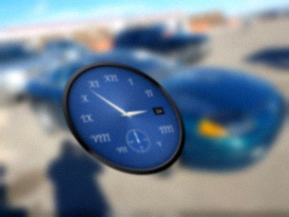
{"hour": 2, "minute": 53}
